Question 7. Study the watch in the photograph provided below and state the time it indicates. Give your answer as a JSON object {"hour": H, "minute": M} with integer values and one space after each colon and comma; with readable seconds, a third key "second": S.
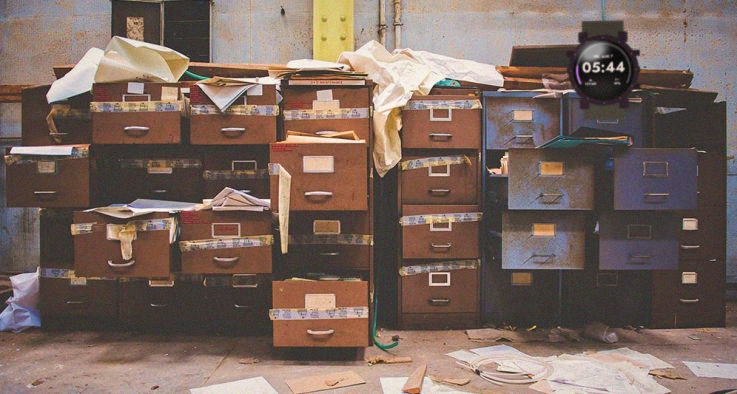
{"hour": 5, "minute": 44}
